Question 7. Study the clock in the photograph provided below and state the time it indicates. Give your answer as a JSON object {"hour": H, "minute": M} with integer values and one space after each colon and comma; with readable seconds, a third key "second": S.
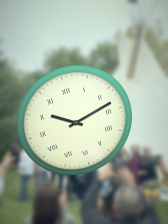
{"hour": 10, "minute": 13}
